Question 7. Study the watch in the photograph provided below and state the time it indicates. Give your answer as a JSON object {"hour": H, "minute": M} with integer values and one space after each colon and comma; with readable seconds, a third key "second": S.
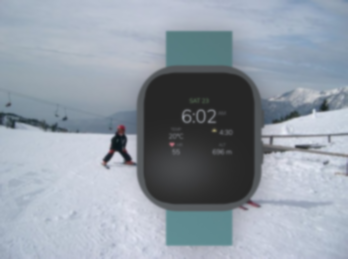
{"hour": 6, "minute": 2}
